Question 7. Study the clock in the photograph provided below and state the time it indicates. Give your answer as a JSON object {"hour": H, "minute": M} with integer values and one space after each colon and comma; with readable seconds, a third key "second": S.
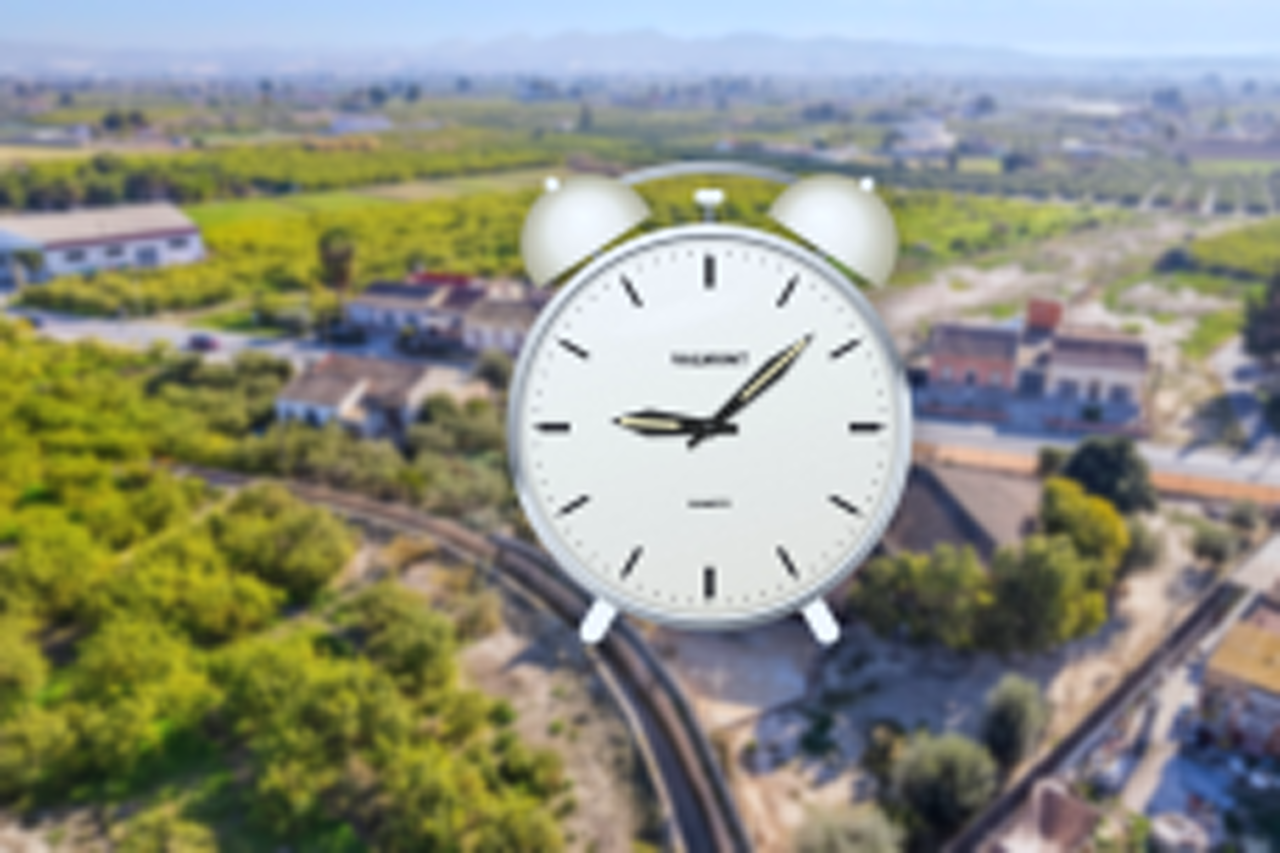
{"hour": 9, "minute": 8}
